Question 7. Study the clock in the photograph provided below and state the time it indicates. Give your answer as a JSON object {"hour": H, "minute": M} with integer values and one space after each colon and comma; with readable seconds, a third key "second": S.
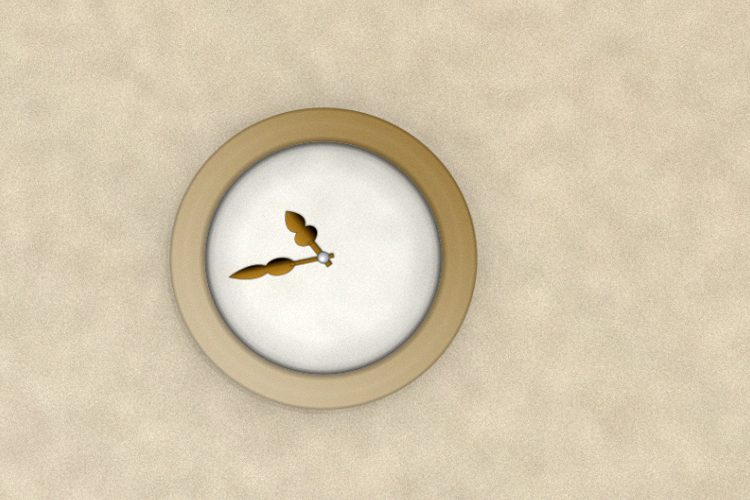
{"hour": 10, "minute": 43}
